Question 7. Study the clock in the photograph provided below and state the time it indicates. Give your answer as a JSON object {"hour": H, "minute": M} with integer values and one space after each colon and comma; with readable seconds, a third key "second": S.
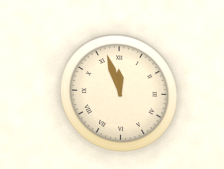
{"hour": 11, "minute": 57}
